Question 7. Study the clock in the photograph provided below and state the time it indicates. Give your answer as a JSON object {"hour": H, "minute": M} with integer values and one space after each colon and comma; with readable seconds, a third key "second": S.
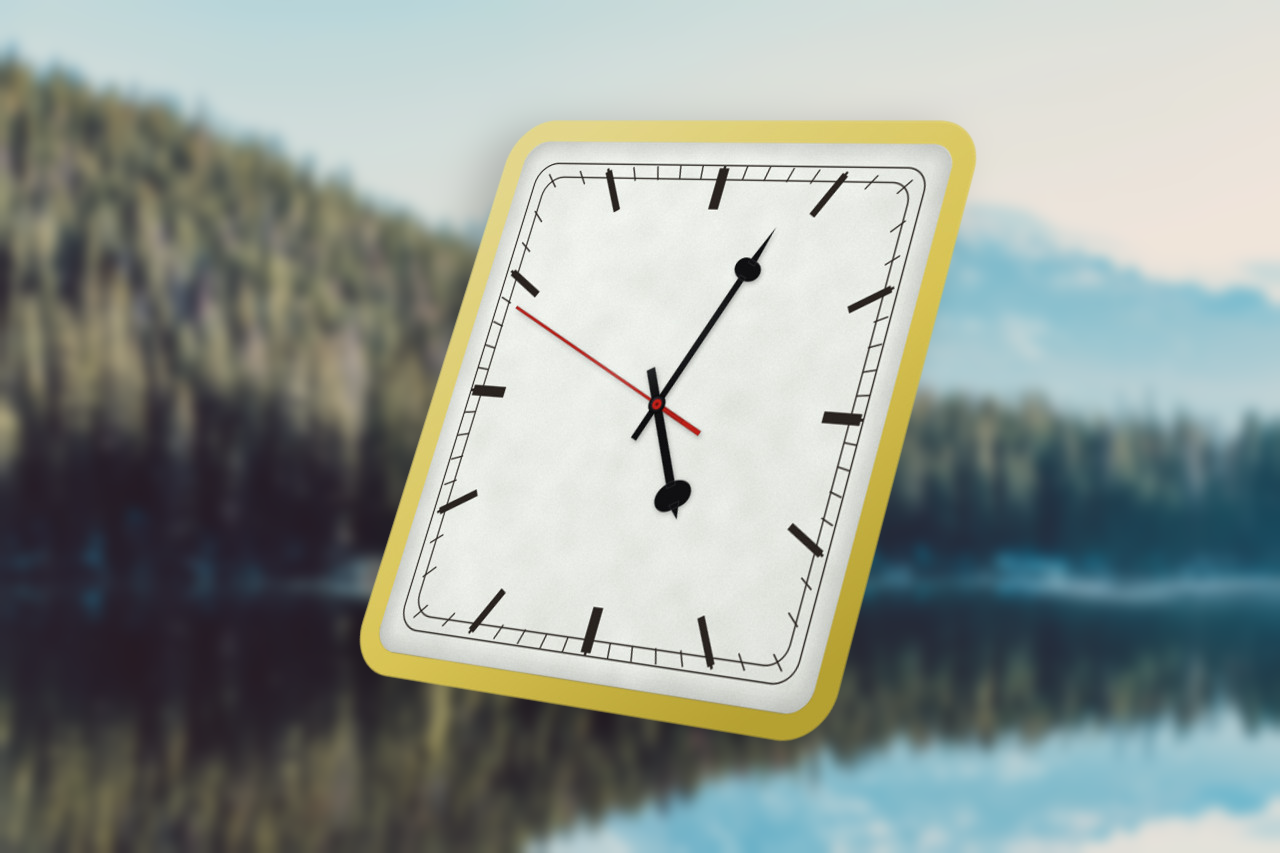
{"hour": 5, "minute": 3, "second": 49}
